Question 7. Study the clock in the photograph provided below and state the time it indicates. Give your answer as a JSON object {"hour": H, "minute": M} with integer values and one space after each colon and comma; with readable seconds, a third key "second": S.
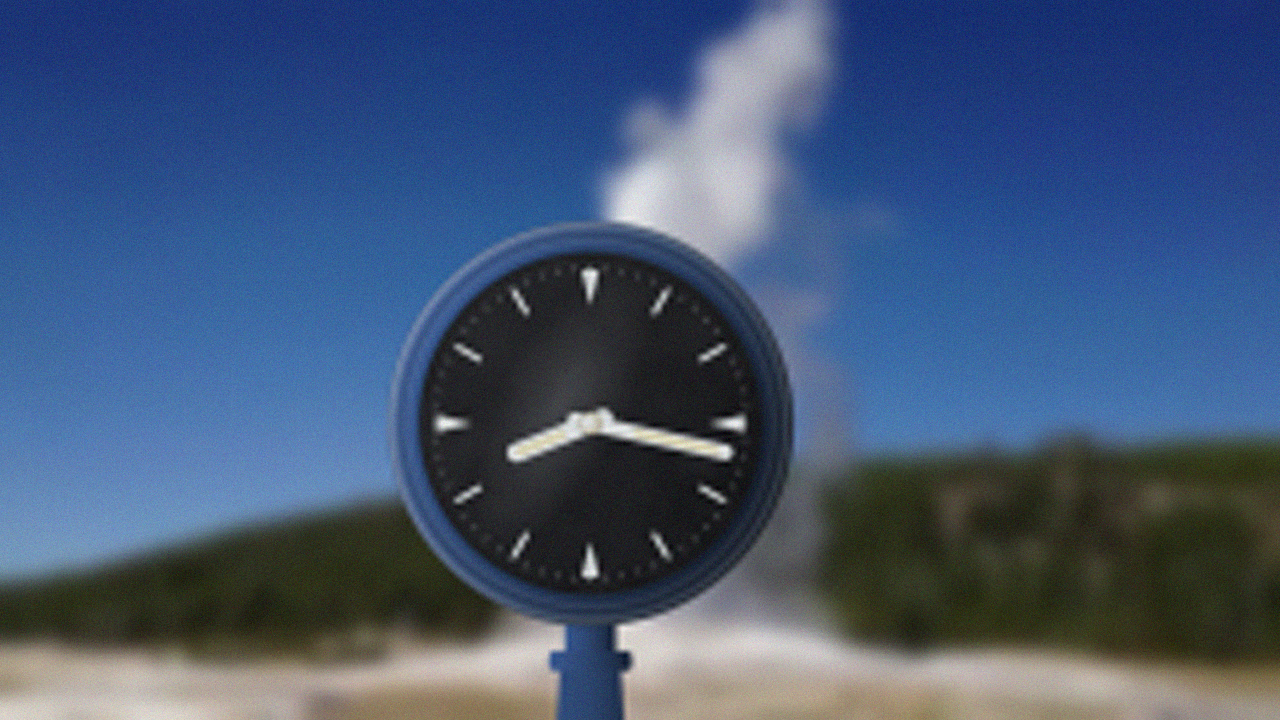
{"hour": 8, "minute": 17}
